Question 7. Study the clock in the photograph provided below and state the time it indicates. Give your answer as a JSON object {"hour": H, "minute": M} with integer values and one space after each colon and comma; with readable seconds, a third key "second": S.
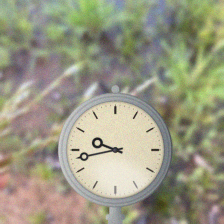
{"hour": 9, "minute": 43}
